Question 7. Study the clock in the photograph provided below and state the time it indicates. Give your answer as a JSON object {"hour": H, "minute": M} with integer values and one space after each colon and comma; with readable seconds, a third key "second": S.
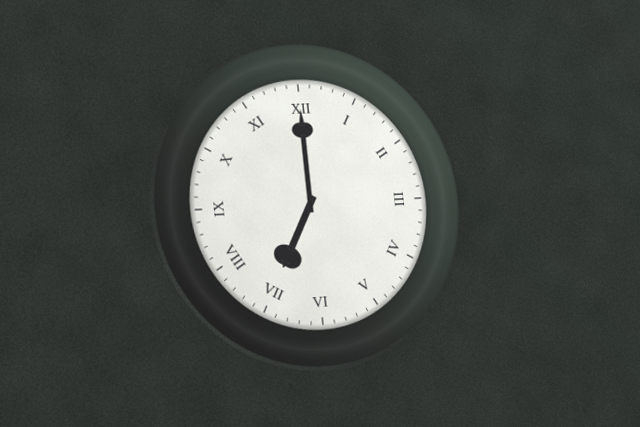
{"hour": 7, "minute": 0}
